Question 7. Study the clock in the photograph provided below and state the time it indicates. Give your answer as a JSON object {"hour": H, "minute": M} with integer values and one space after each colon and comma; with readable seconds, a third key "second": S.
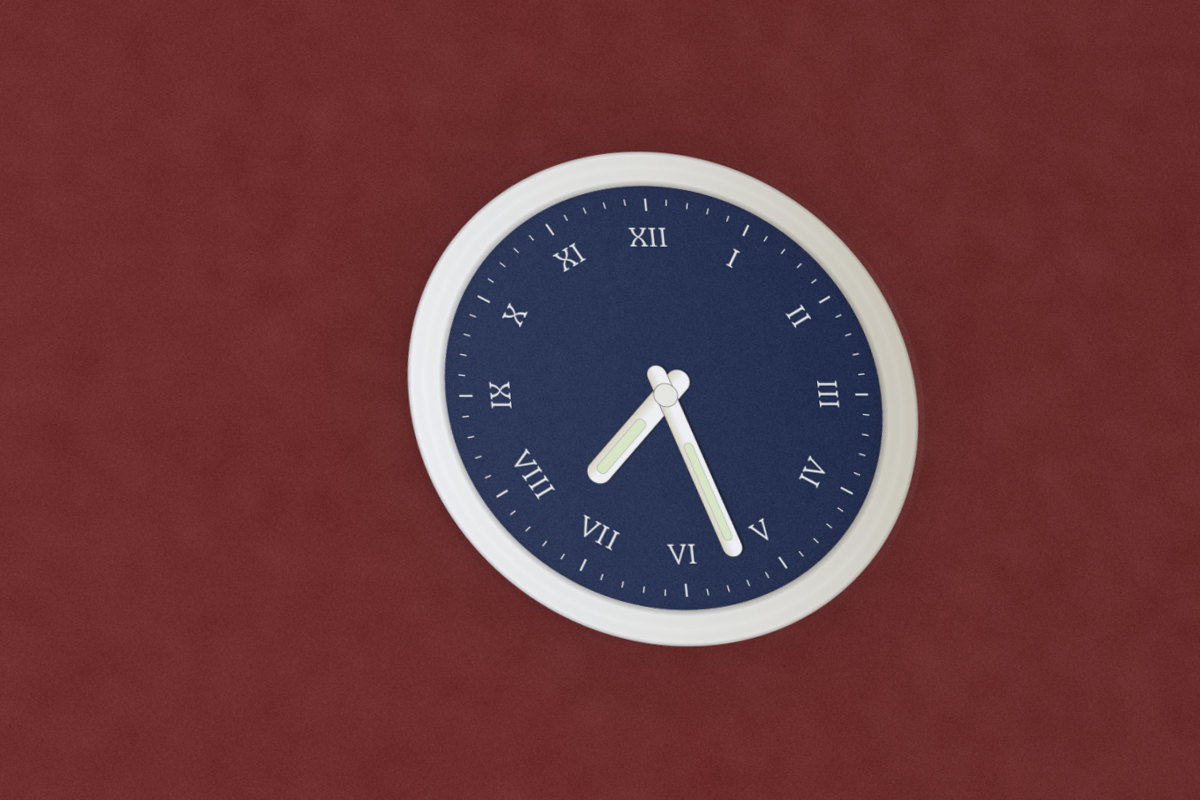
{"hour": 7, "minute": 27}
